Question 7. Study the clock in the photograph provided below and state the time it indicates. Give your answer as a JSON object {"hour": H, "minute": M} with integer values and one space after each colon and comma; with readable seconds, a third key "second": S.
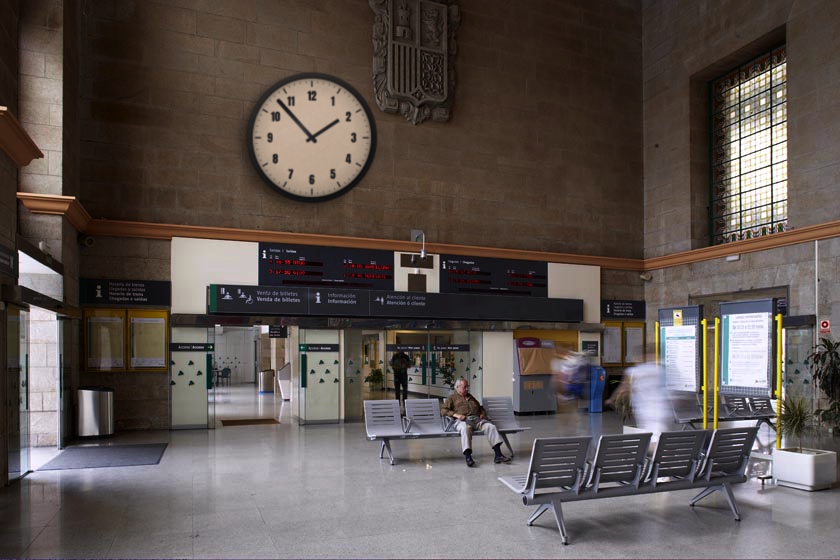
{"hour": 1, "minute": 53}
